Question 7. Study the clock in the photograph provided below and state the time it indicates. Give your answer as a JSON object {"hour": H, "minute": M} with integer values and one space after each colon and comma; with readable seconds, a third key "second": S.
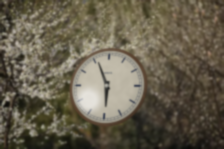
{"hour": 5, "minute": 56}
